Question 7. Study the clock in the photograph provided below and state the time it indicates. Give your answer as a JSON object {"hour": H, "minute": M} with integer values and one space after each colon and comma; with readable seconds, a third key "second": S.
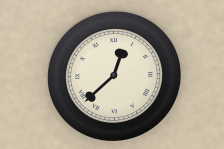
{"hour": 12, "minute": 38}
